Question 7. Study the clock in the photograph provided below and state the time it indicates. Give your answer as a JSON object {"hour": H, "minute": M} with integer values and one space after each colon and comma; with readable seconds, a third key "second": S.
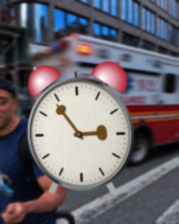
{"hour": 2, "minute": 54}
